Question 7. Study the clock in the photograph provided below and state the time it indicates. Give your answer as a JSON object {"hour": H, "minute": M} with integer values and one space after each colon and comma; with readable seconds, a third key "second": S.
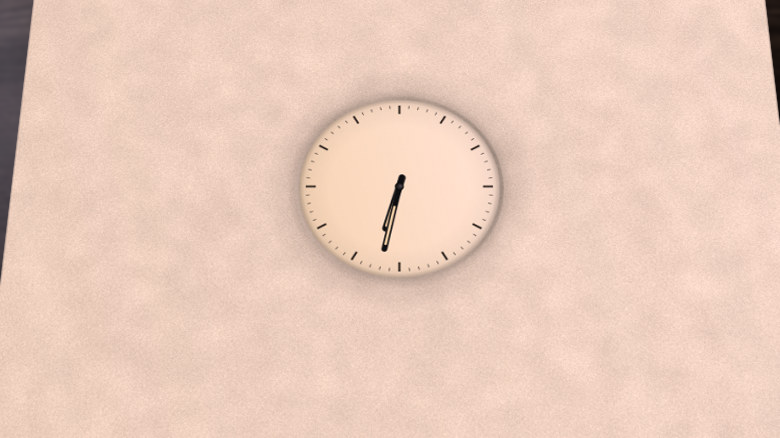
{"hour": 6, "minute": 32}
